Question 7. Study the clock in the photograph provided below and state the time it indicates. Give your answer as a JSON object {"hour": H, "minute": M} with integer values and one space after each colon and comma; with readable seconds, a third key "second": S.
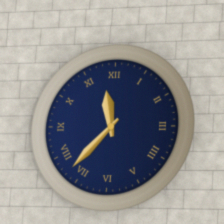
{"hour": 11, "minute": 37}
